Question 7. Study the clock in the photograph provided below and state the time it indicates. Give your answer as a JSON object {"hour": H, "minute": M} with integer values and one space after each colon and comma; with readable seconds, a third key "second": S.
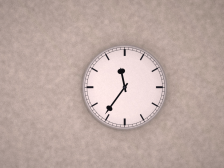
{"hour": 11, "minute": 36}
